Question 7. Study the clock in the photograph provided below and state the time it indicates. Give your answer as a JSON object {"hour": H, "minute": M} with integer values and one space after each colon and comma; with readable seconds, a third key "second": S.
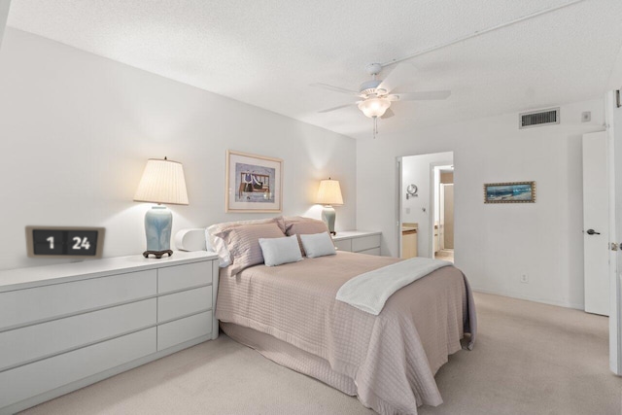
{"hour": 1, "minute": 24}
